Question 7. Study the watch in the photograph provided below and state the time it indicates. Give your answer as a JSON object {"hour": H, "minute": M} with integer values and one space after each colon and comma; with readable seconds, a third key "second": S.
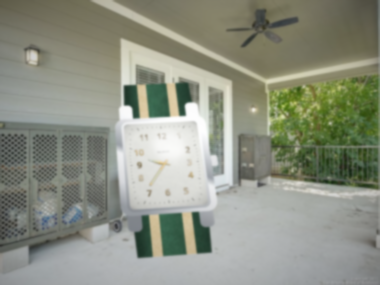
{"hour": 9, "minute": 36}
